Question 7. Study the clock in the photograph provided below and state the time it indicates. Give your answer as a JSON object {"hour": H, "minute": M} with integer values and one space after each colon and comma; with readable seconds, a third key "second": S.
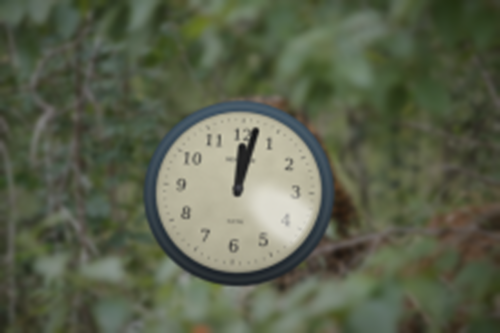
{"hour": 12, "minute": 2}
